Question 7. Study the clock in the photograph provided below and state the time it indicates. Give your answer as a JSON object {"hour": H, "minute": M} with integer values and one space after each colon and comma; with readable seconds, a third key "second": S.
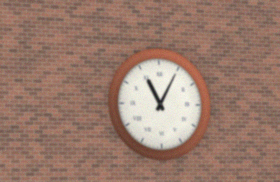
{"hour": 11, "minute": 5}
